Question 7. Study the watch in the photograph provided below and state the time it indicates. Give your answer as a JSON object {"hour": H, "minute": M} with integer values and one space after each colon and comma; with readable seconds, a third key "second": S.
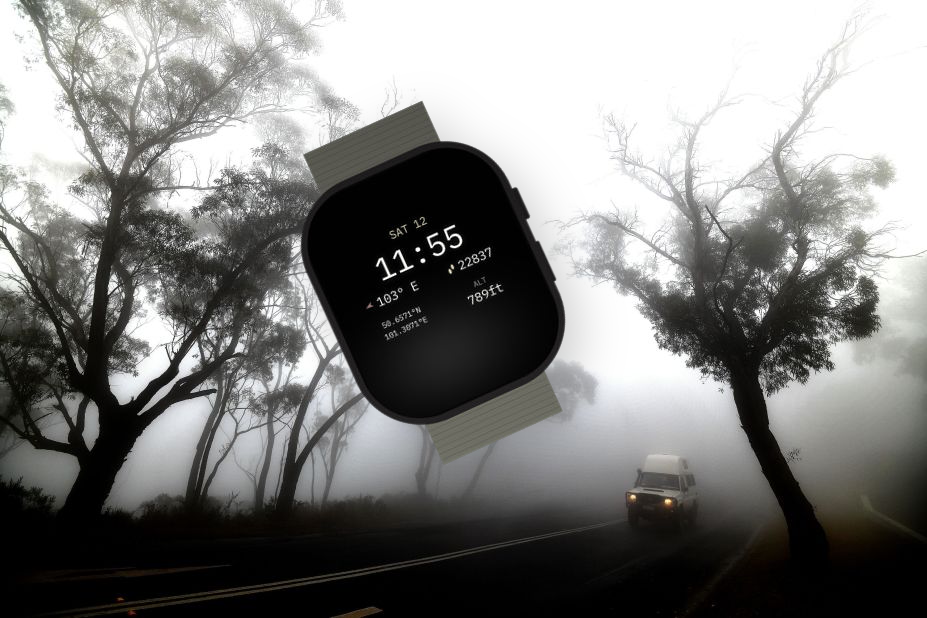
{"hour": 11, "minute": 55}
